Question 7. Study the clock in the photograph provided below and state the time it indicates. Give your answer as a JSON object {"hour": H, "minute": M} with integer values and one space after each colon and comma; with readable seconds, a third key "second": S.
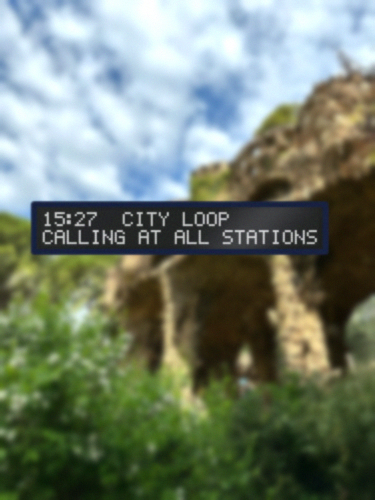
{"hour": 15, "minute": 27}
